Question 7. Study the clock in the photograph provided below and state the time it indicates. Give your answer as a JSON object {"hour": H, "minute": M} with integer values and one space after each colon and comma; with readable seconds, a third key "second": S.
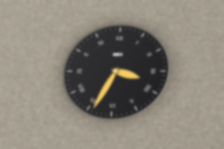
{"hour": 3, "minute": 34}
